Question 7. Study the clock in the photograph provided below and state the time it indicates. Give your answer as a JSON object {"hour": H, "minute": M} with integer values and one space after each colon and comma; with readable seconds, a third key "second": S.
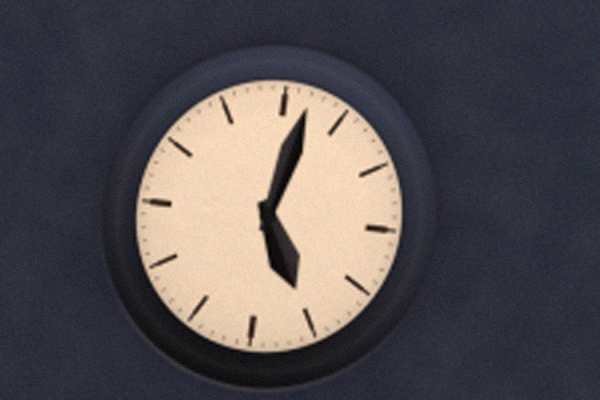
{"hour": 5, "minute": 2}
